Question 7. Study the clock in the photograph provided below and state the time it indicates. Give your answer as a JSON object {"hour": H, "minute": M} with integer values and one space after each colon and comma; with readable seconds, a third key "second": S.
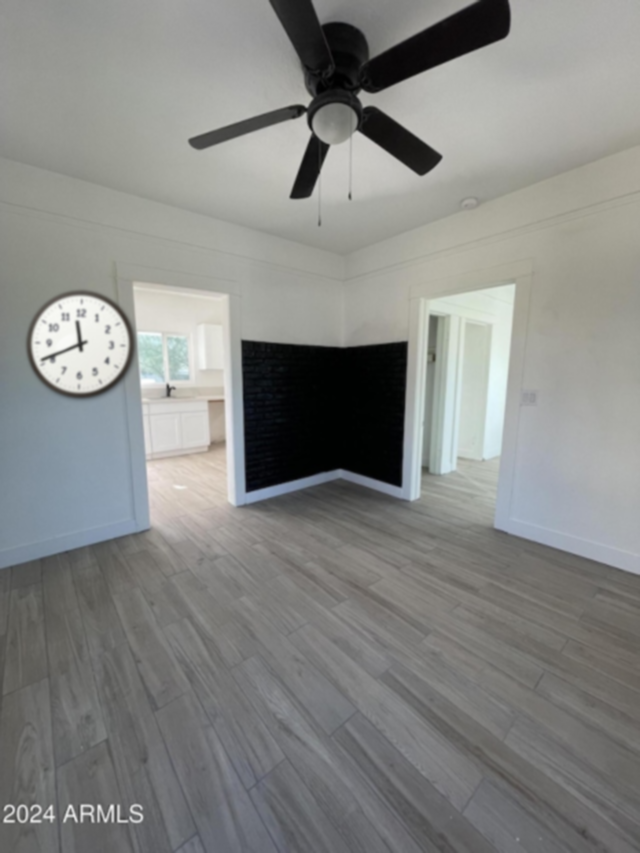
{"hour": 11, "minute": 41}
